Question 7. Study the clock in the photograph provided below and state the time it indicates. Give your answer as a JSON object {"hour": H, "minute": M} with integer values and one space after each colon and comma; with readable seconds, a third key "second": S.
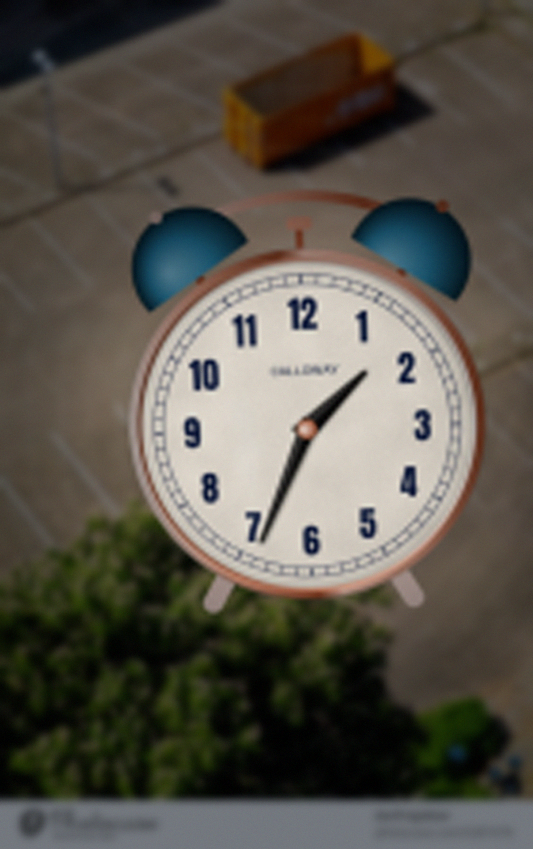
{"hour": 1, "minute": 34}
